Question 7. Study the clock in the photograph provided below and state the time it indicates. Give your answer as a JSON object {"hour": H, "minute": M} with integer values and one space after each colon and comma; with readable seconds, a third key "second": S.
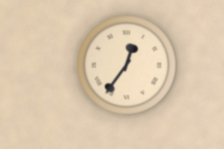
{"hour": 12, "minute": 36}
